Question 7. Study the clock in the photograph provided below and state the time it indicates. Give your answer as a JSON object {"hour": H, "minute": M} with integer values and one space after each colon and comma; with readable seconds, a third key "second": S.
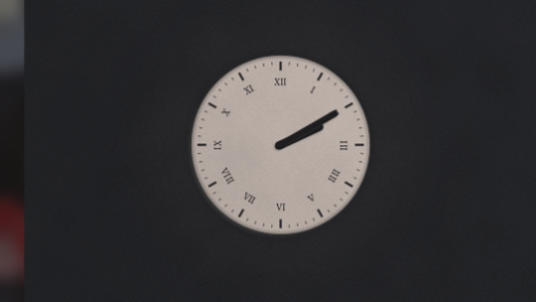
{"hour": 2, "minute": 10}
